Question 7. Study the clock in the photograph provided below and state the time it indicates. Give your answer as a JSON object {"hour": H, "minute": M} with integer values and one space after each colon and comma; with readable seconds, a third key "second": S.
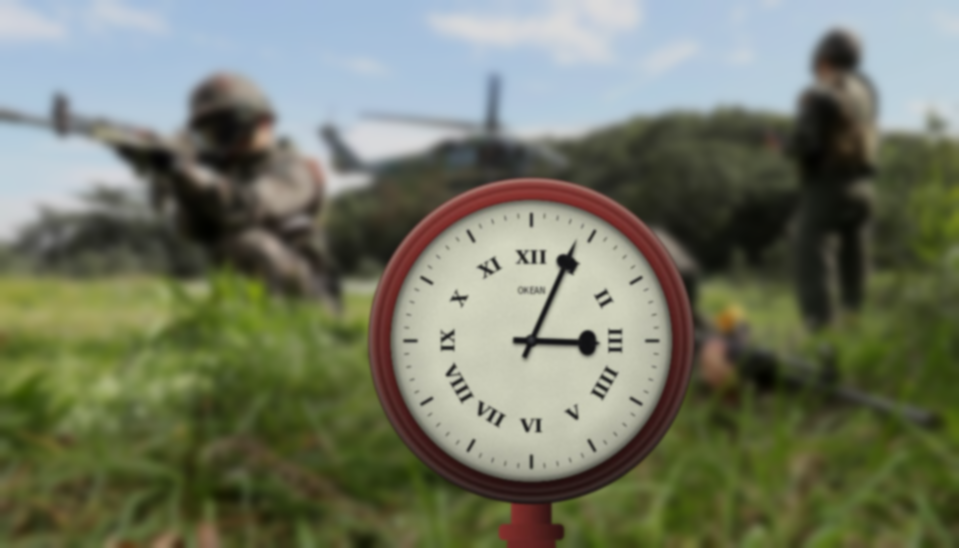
{"hour": 3, "minute": 4}
